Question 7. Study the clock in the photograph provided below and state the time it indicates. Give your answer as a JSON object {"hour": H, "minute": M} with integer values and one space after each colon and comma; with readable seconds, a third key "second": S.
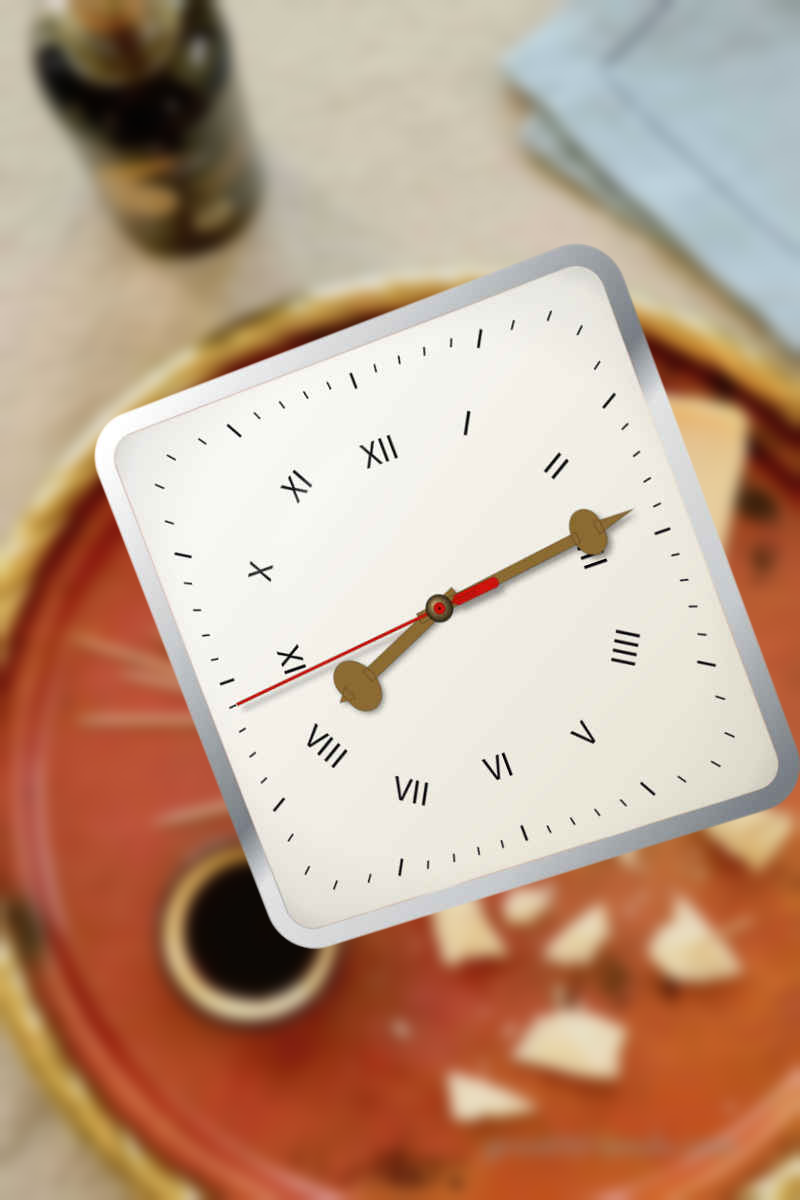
{"hour": 8, "minute": 13, "second": 44}
